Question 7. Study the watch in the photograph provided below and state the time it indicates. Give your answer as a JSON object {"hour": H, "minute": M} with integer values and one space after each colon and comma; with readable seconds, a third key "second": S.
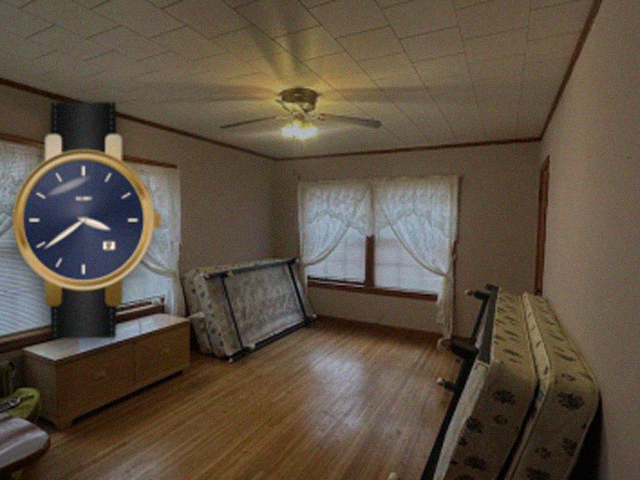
{"hour": 3, "minute": 39}
